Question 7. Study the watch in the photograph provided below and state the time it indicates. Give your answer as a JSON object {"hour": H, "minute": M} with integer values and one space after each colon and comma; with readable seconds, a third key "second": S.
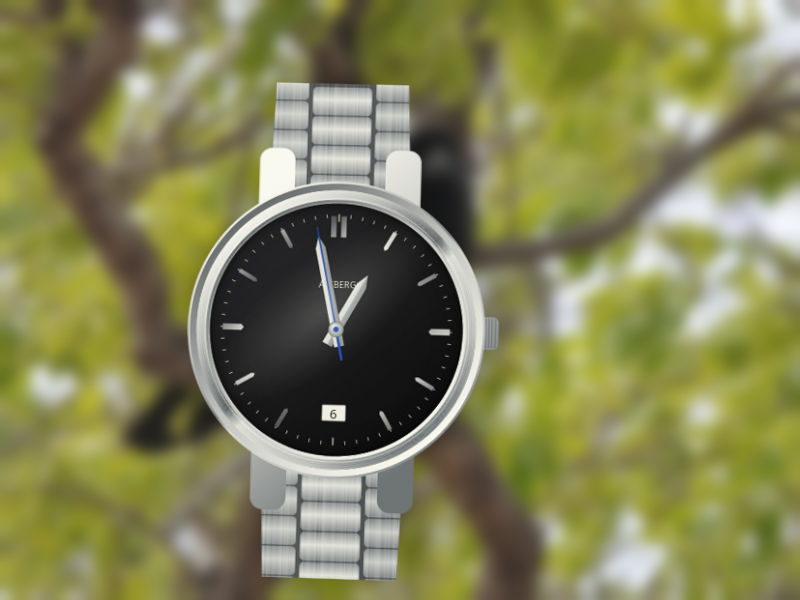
{"hour": 12, "minute": 57, "second": 58}
